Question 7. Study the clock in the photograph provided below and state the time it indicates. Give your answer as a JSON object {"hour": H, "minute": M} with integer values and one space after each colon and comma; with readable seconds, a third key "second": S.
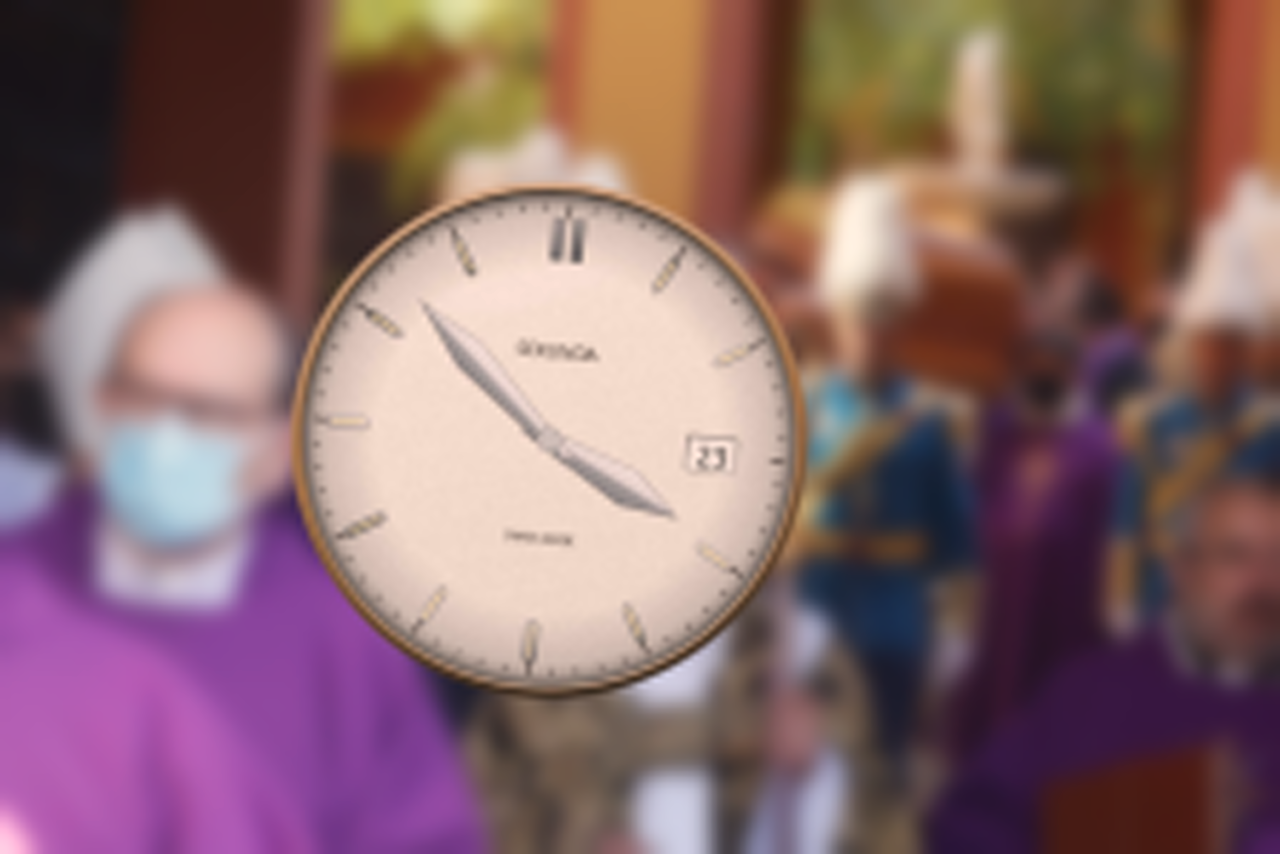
{"hour": 3, "minute": 52}
